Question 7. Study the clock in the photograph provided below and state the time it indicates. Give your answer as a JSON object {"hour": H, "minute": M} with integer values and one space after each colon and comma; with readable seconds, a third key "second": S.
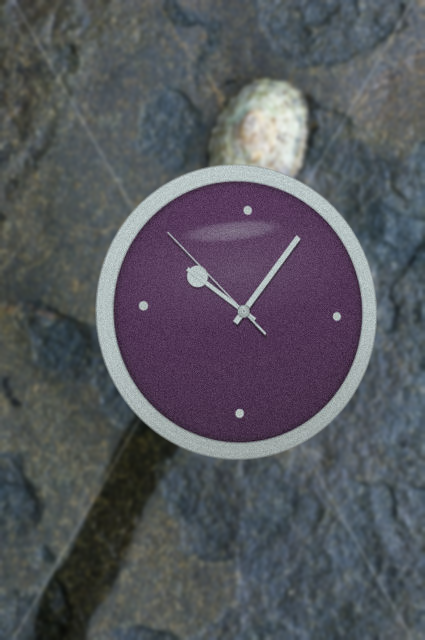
{"hour": 10, "minute": 5, "second": 52}
